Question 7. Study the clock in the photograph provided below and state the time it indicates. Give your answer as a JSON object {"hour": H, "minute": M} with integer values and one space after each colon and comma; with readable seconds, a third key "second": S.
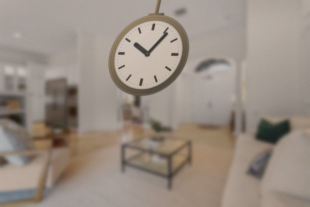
{"hour": 10, "minute": 6}
